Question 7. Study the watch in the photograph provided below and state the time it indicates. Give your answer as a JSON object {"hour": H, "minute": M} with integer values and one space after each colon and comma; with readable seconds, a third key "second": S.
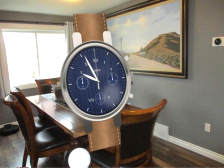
{"hour": 9, "minute": 56}
